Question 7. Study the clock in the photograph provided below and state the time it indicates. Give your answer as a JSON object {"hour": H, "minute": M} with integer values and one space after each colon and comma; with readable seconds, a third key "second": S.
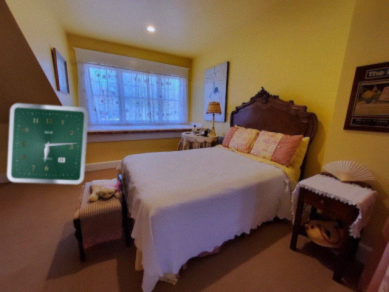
{"hour": 6, "minute": 14}
